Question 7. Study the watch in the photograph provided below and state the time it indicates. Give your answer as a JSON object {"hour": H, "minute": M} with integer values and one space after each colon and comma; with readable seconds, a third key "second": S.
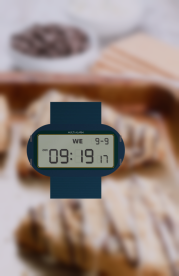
{"hour": 9, "minute": 19, "second": 17}
